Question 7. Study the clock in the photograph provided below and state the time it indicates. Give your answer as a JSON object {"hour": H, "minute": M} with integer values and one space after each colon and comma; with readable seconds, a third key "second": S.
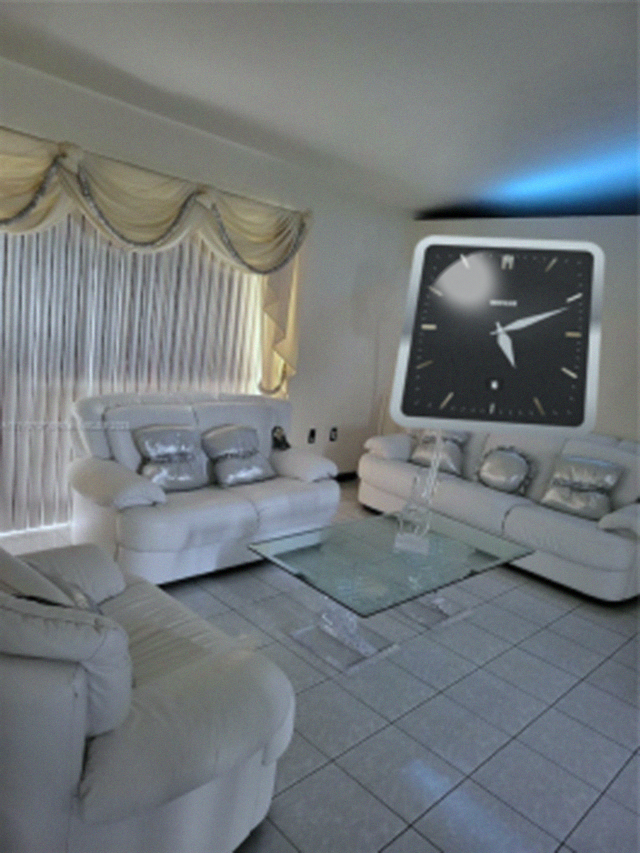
{"hour": 5, "minute": 11}
